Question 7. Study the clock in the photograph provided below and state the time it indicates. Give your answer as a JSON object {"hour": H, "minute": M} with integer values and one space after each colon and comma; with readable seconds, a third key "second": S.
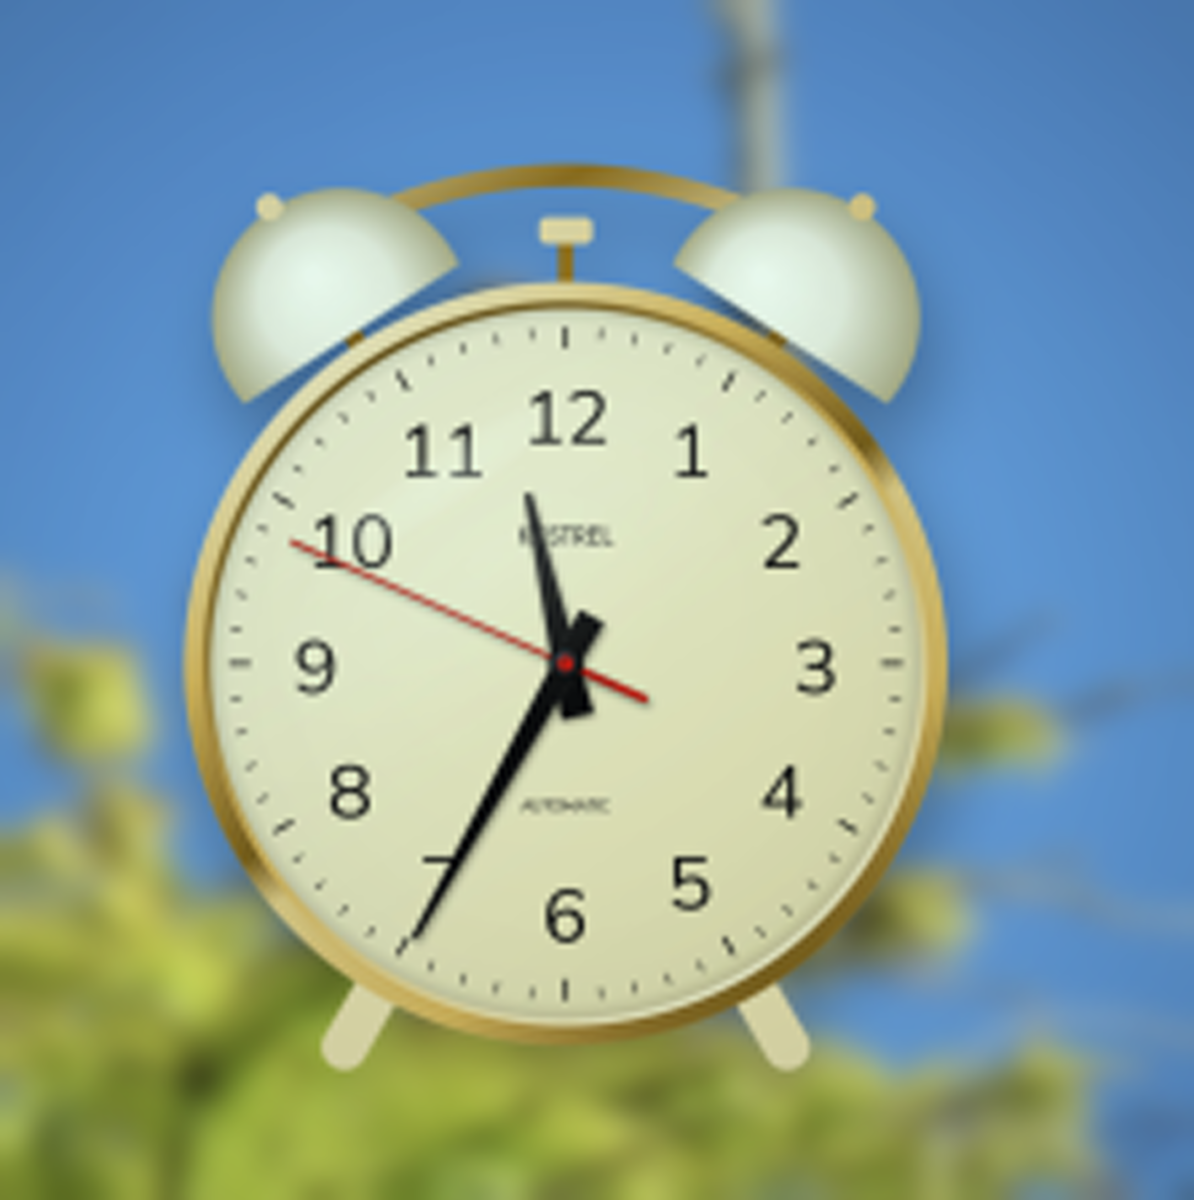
{"hour": 11, "minute": 34, "second": 49}
